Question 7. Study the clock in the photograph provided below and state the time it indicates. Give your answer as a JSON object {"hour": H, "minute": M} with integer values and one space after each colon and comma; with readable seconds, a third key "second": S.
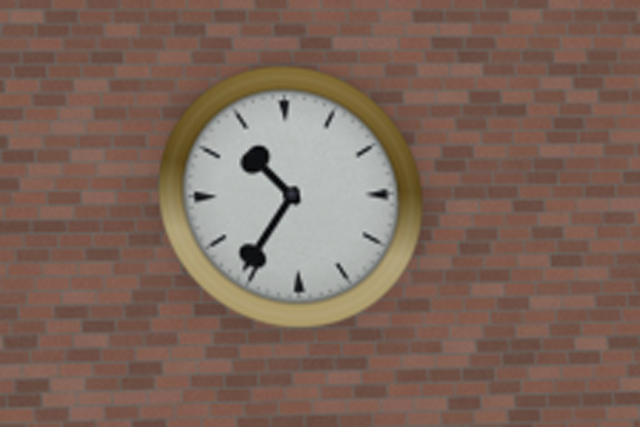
{"hour": 10, "minute": 36}
